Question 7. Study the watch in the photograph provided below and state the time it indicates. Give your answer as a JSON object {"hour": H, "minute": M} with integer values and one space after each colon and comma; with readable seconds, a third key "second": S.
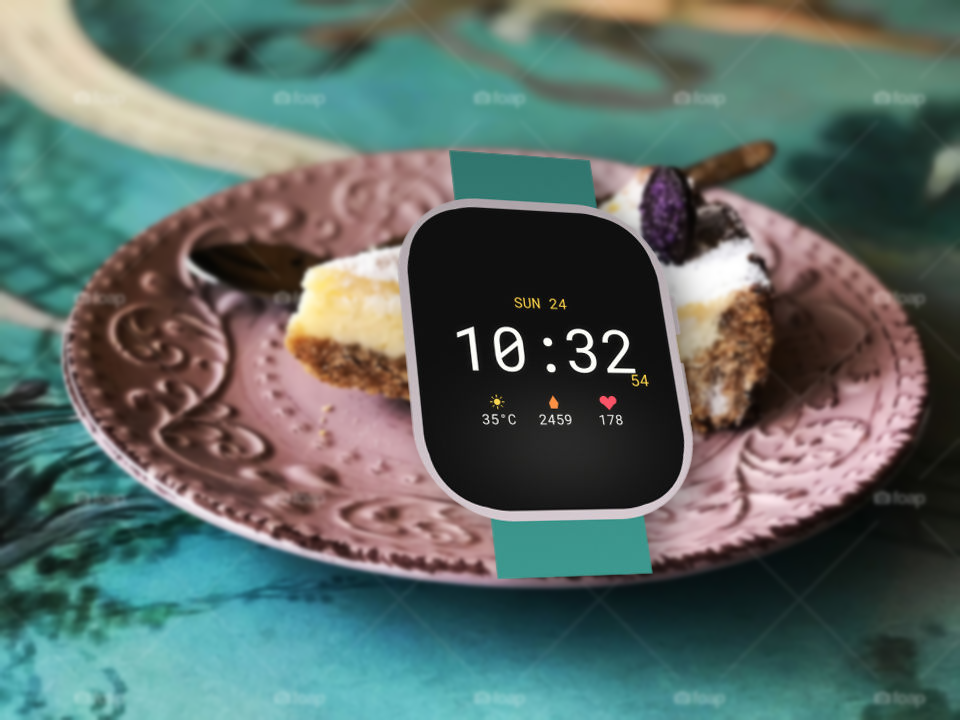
{"hour": 10, "minute": 32, "second": 54}
